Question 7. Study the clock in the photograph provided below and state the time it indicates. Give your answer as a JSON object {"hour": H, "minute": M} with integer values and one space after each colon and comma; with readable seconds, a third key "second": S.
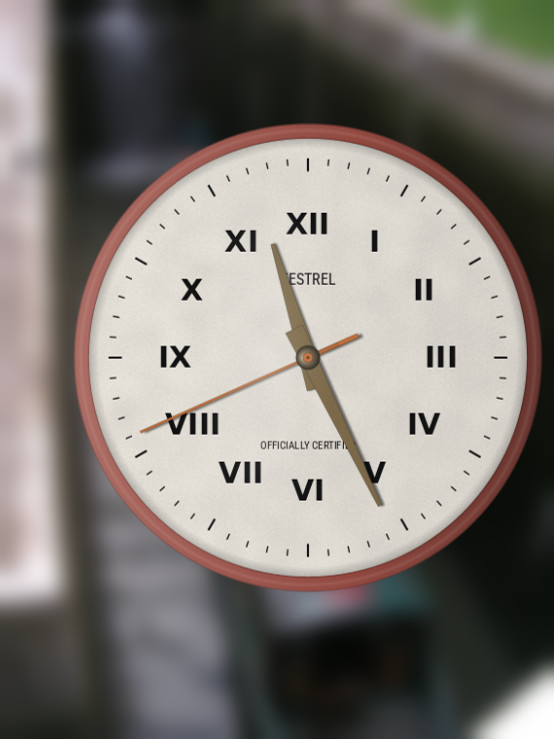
{"hour": 11, "minute": 25, "second": 41}
